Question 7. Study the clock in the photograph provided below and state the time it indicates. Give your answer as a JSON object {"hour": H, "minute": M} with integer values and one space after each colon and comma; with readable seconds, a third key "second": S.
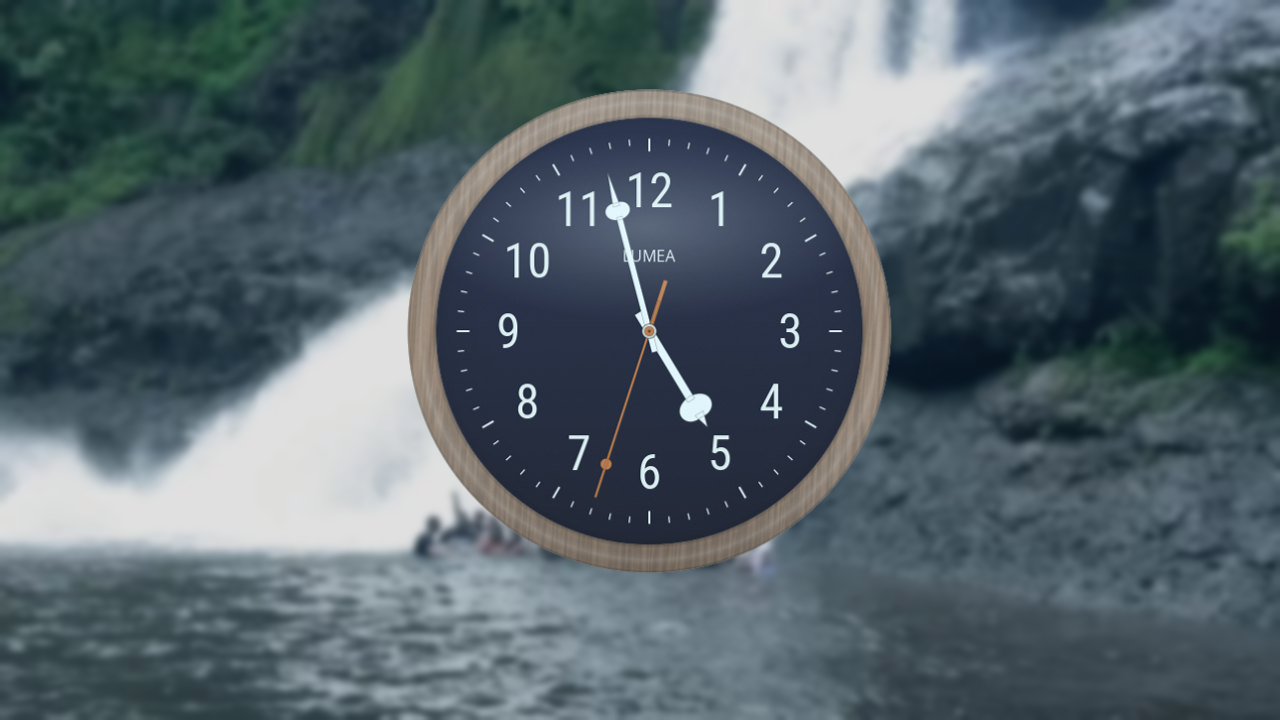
{"hour": 4, "minute": 57, "second": 33}
